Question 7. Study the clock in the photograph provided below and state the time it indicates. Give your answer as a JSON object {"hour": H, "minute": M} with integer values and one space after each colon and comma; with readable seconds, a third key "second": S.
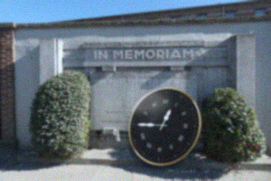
{"hour": 12, "minute": 45}
